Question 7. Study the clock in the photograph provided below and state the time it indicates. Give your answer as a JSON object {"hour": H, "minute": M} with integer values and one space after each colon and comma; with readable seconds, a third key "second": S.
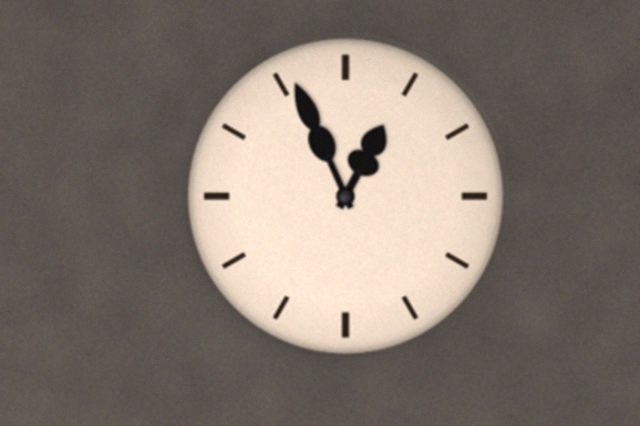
{"hour": 12, "minute": 56}
